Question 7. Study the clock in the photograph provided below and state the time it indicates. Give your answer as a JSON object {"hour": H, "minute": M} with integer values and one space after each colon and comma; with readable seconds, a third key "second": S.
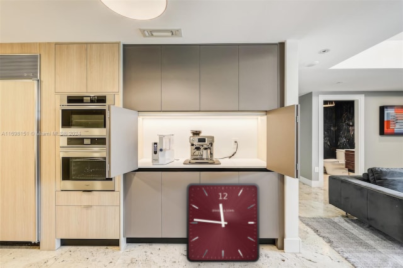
{"hour": 11, "minute": 46}
